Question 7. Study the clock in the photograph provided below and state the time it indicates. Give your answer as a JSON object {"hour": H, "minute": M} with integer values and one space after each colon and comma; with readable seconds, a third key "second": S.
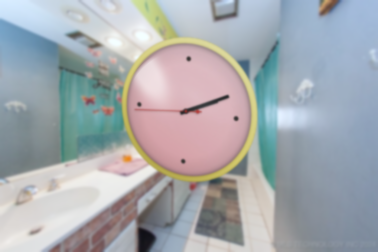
{"hour": 2, "minute": 10, "second": 44}
